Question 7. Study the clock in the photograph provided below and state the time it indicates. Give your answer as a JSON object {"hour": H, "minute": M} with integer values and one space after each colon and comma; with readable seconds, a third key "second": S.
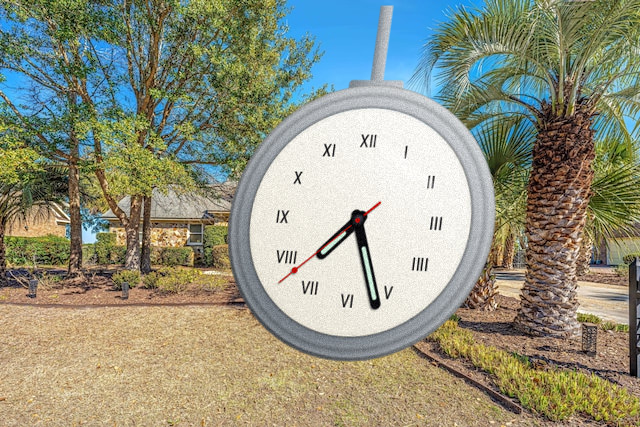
{"hour": 7, "minute": 26, "second": 38}
